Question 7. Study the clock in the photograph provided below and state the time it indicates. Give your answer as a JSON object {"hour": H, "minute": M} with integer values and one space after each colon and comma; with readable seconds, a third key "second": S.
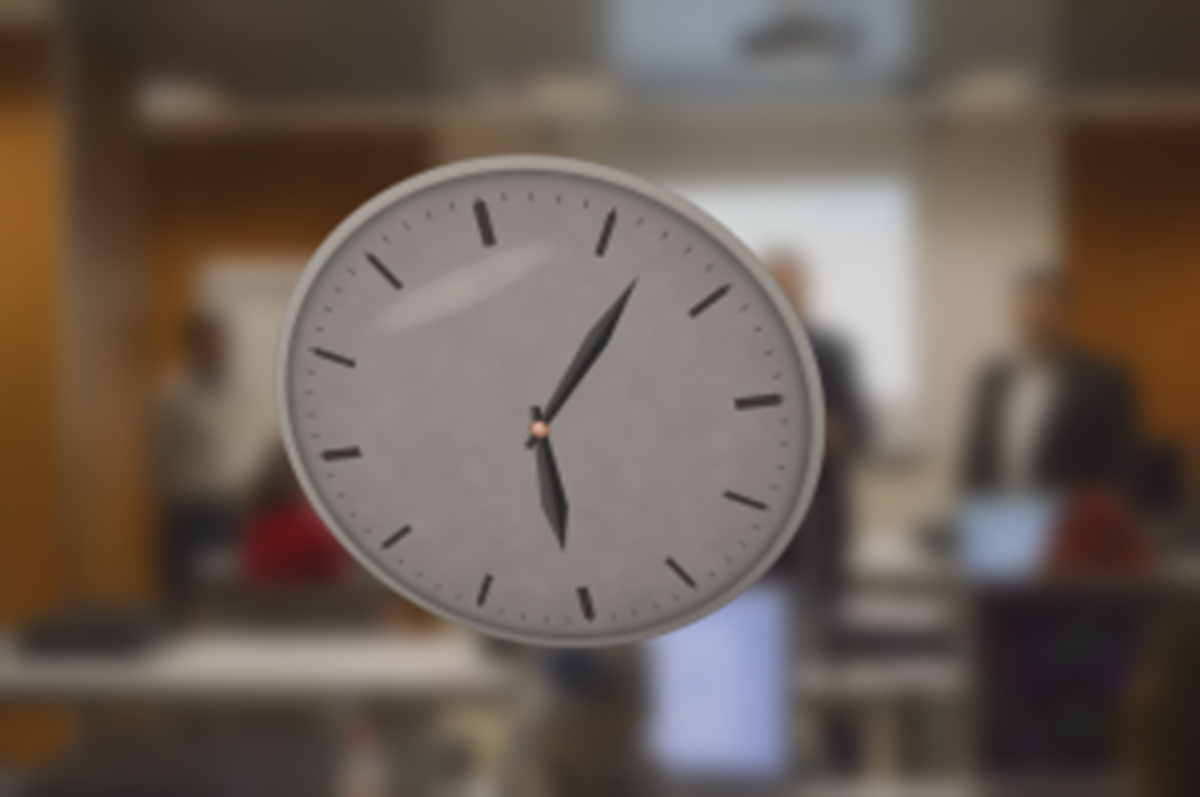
{"hour": 6, "minute": 7}
